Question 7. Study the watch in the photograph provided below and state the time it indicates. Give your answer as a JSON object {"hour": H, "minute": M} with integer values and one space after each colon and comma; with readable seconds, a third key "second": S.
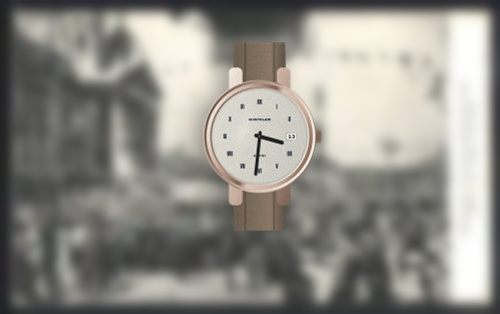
{"hour": 3, "minute": 31}
